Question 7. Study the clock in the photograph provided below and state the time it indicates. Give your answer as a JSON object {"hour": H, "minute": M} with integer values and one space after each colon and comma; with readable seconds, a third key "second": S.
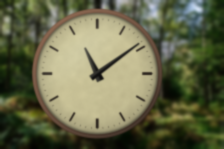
{"hour": 11, "minute": 9}
